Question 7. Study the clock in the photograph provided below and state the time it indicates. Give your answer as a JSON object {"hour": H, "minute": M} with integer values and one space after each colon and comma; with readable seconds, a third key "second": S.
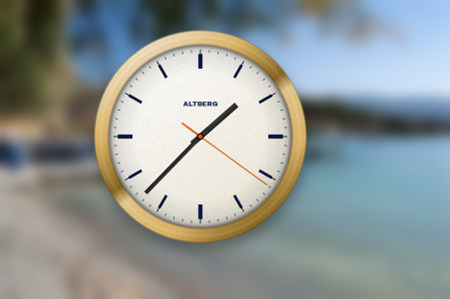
{"hour": 1, "minute": 37, "second": 21}
